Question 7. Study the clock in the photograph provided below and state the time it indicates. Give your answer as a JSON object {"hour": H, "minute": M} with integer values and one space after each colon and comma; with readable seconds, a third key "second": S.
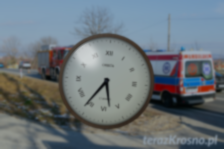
{"hour": 5, "minute": 36}
